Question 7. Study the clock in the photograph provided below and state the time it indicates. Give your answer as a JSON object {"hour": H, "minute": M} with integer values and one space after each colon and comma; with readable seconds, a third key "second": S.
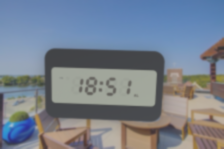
{"hour": 18, "minute": 51}
